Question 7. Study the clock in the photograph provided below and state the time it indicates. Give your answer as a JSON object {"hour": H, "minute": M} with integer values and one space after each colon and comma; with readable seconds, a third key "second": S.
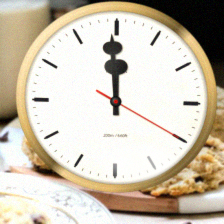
{"hour": 11, "minute": 59, "second": 20}
